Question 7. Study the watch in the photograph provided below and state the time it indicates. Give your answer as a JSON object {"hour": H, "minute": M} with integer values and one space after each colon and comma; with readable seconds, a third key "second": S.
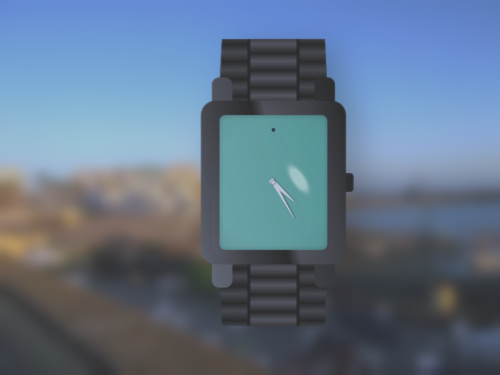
{"hour": 4, "minute": 25}
